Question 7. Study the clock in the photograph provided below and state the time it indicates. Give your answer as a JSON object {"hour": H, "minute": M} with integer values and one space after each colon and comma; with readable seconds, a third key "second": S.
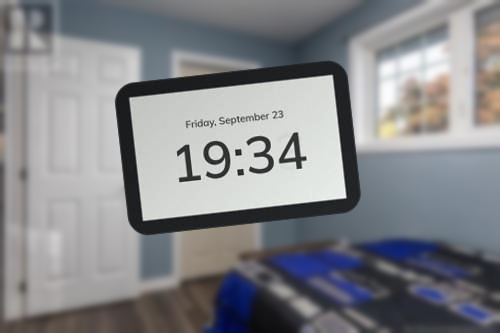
{"hour": 19, "minute": 34}
